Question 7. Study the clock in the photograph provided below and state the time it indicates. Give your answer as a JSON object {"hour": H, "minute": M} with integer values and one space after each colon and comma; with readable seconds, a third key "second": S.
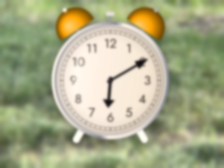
{"hour": 6, "minute": 10}
